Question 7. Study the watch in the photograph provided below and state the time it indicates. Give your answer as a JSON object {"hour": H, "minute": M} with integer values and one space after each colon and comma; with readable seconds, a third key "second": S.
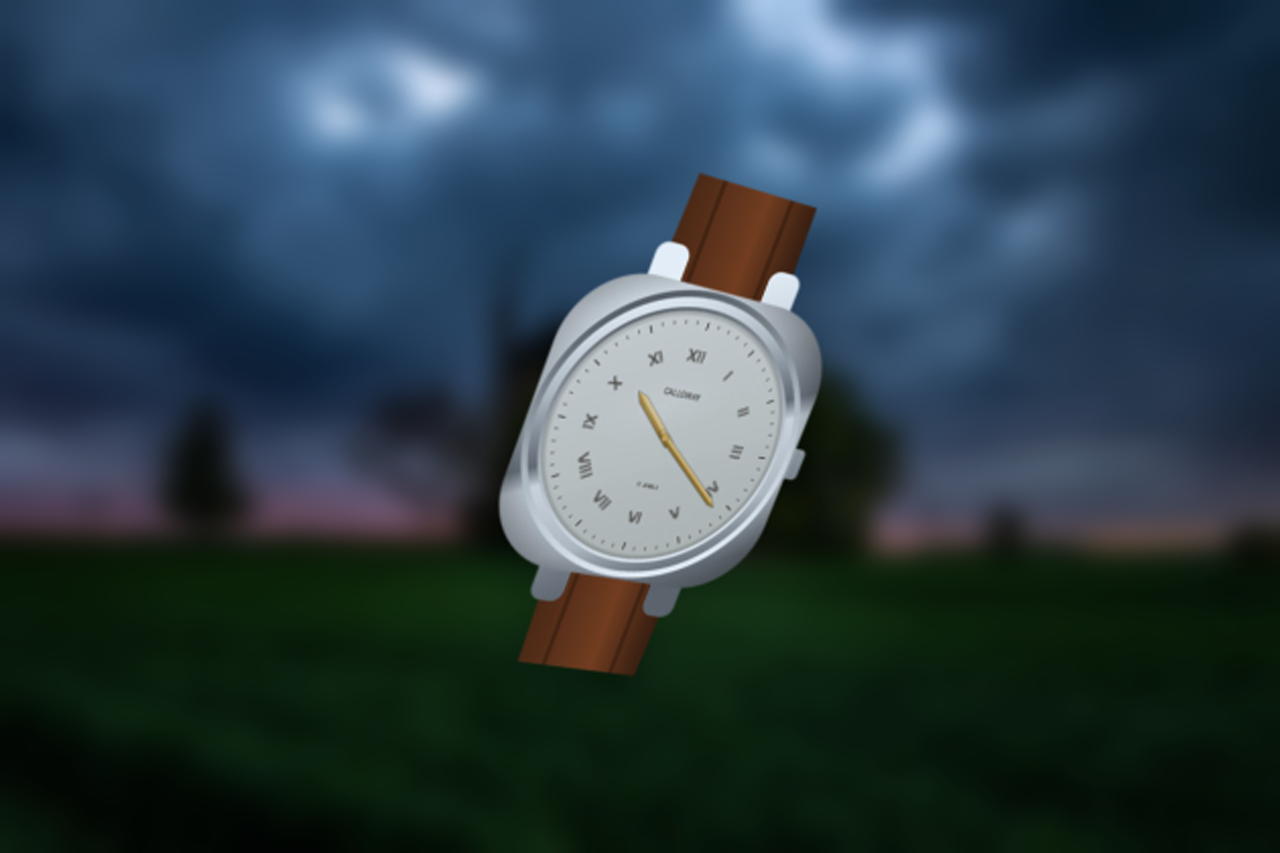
{"hour": 10, "minute": 21}
